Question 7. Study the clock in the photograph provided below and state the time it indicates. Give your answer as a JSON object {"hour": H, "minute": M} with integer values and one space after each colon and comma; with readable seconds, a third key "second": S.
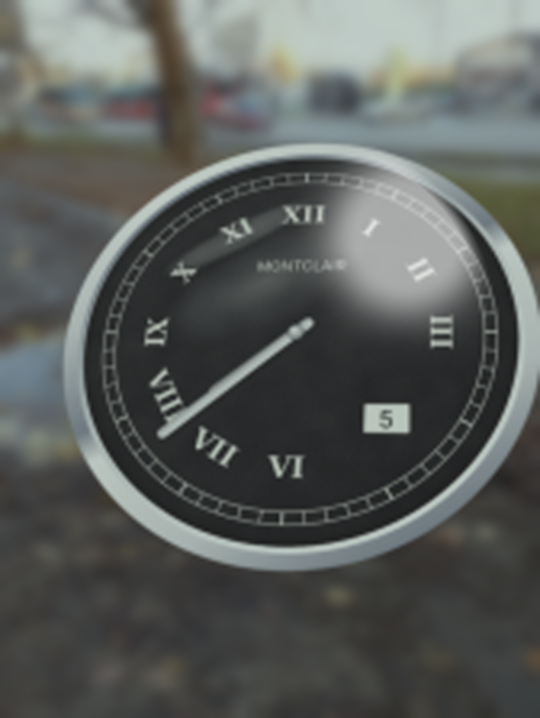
{"hour": 7, "minute": 38}
